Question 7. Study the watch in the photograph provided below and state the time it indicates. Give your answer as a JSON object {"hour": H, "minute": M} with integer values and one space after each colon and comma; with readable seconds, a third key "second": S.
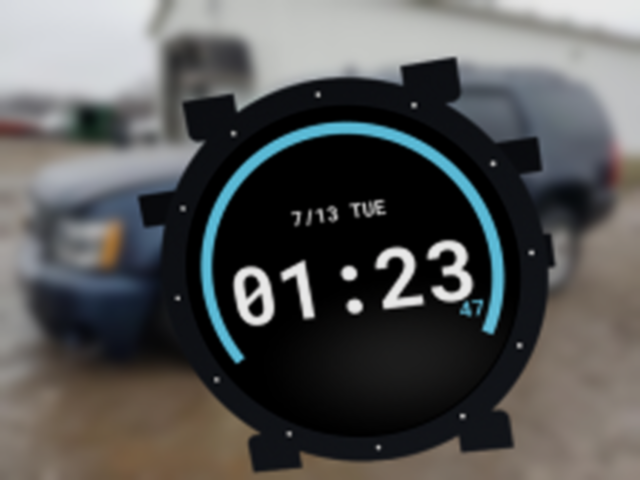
{"hour": 1, "minute": 23}
